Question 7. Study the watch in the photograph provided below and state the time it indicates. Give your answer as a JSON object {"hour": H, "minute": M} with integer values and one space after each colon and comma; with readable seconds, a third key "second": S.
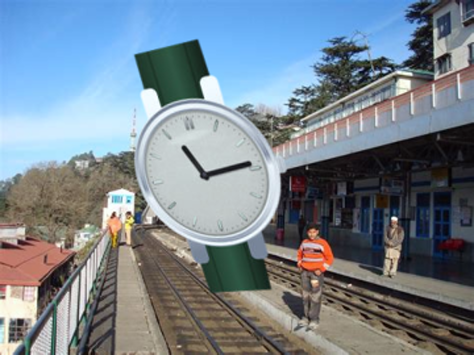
{"hour": 11, "minute": 14}
